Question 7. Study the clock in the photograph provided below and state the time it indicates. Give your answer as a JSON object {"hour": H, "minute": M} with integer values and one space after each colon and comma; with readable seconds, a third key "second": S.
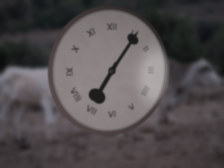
{"hour": 7, "minute": 6}
